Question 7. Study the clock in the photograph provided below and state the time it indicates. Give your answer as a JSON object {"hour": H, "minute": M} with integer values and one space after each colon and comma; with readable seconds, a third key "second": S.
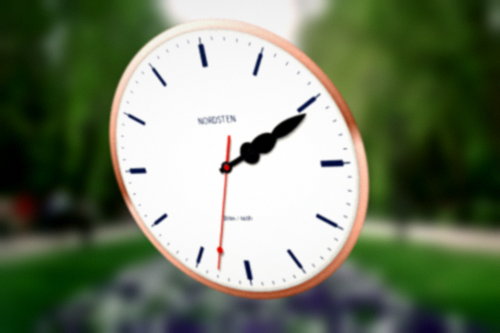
{"hour": 2, "minute": 10, "second": 33}
